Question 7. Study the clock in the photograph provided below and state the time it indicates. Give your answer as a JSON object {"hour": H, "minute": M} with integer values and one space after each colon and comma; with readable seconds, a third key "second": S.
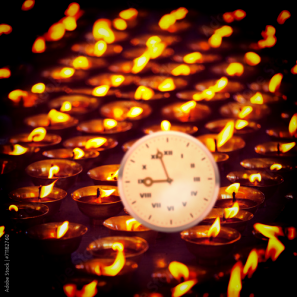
{"hour": 8, "minute": 57}
